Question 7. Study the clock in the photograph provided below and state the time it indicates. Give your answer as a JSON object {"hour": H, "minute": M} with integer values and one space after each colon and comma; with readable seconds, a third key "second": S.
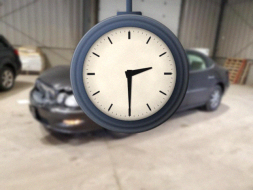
{"hour": 2, "minute": 30}
